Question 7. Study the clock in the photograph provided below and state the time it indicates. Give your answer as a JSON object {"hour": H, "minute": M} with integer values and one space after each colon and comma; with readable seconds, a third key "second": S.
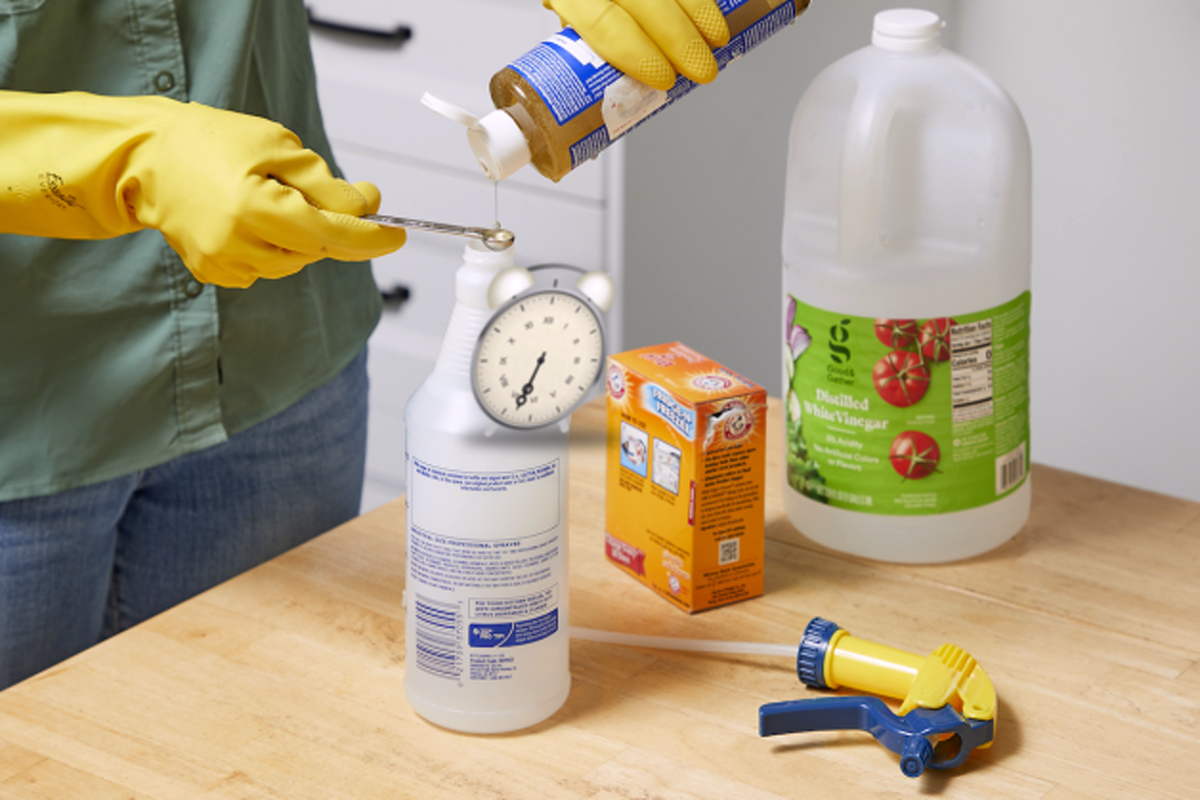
{"hour": 6, "minute": 33}
